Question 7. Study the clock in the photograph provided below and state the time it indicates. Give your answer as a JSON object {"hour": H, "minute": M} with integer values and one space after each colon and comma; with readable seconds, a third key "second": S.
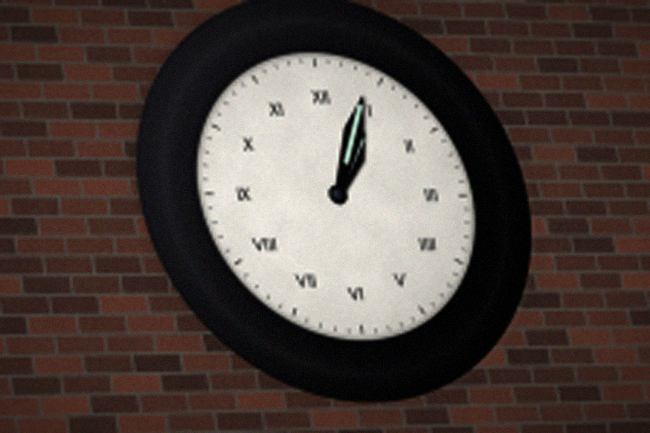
{"hour": 1, "minute": 4}
